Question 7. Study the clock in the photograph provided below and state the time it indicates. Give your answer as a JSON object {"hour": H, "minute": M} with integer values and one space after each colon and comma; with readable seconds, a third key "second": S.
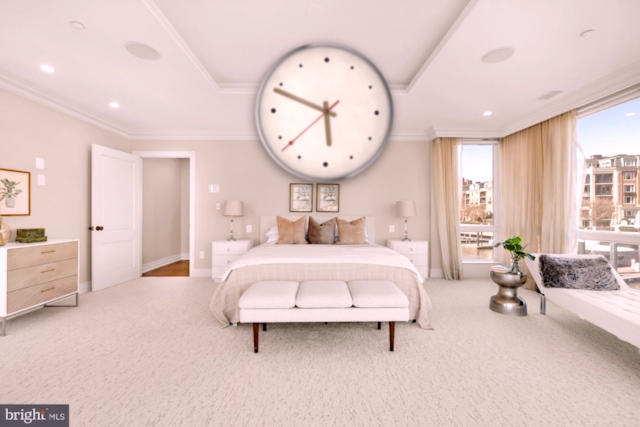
{"hour": 5, "minute": 48, "second": 38}
